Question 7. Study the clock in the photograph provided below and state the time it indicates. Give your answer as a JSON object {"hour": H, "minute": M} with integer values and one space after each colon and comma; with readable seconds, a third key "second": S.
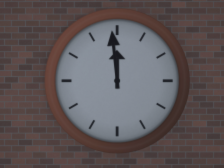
{"hour": 11, "minute": 59}
